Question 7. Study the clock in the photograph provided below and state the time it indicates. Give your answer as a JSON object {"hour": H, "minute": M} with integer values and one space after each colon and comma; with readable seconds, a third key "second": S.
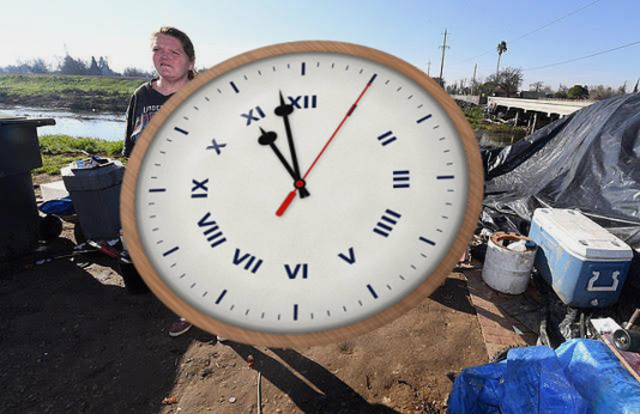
{"hour": 10, "minute": 58, "second": 5}
